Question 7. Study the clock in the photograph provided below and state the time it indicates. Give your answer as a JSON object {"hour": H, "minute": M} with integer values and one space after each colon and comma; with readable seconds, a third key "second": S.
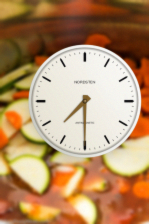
{"hour": 7, "minute": 30}
